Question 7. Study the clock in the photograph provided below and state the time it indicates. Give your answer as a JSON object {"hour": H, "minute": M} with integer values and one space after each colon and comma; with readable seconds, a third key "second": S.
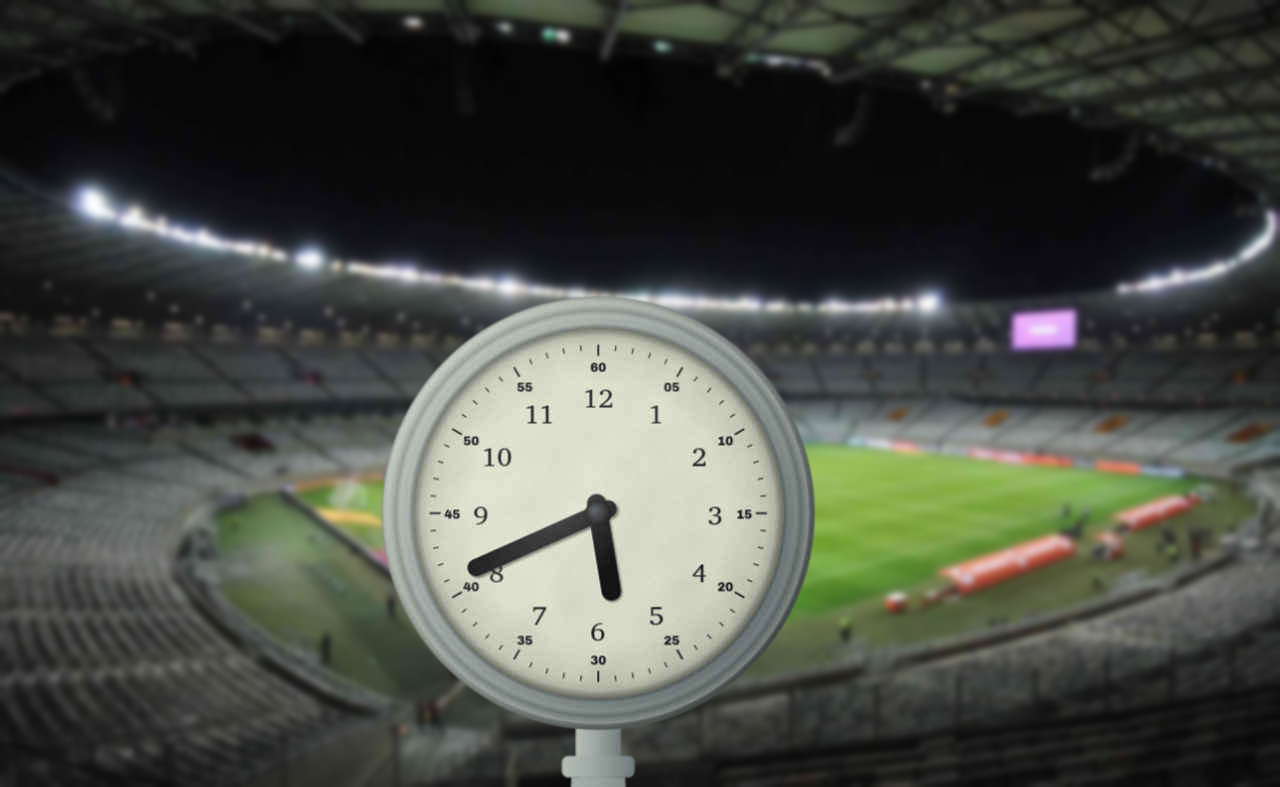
{"hour": 5, "minute": 41}
